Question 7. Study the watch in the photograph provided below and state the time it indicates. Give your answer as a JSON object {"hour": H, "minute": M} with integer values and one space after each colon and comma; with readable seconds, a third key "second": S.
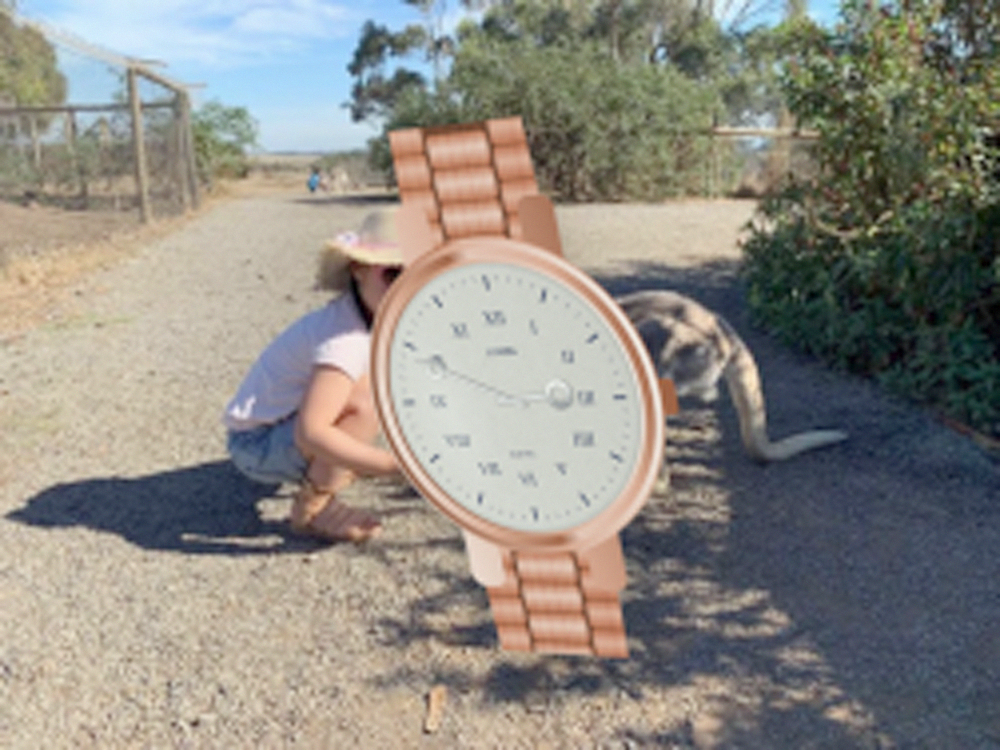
{"hour": 2, "minute": 49}
